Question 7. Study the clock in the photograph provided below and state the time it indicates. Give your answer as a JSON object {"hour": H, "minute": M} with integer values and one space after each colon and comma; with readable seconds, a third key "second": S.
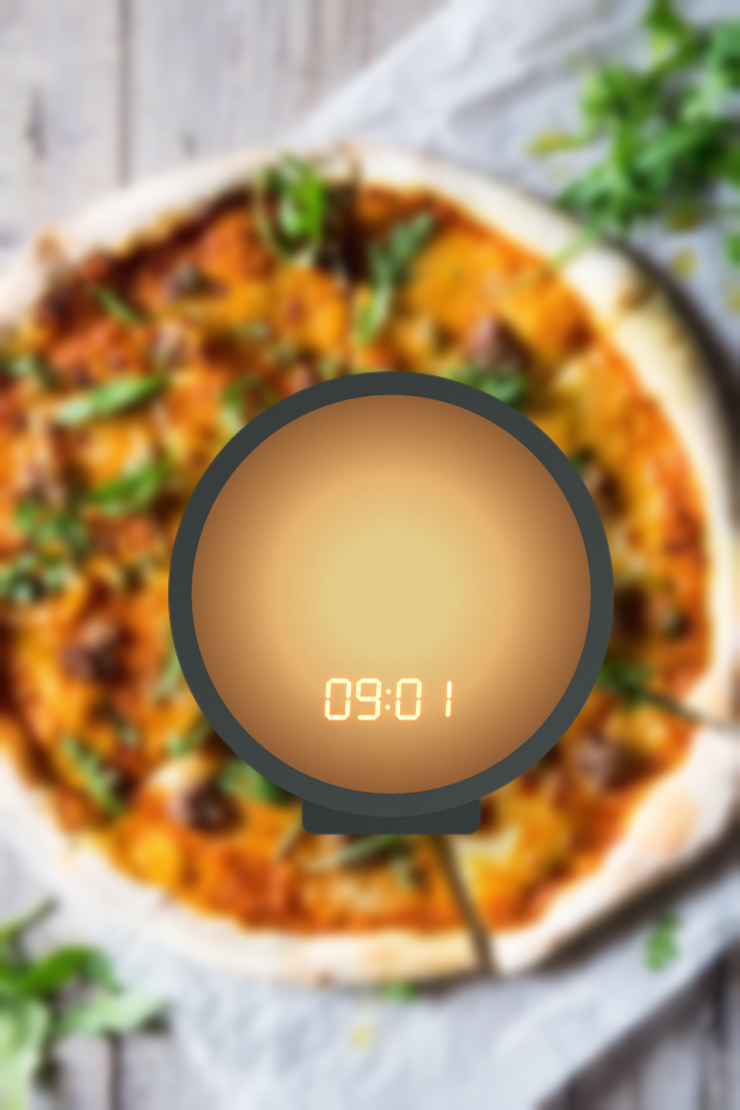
{"hour": 9, "minute": 1}
